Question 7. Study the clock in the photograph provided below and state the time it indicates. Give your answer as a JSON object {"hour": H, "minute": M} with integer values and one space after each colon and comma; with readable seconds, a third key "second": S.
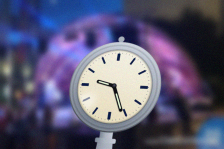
{"hour": 9, "minute": 26}
